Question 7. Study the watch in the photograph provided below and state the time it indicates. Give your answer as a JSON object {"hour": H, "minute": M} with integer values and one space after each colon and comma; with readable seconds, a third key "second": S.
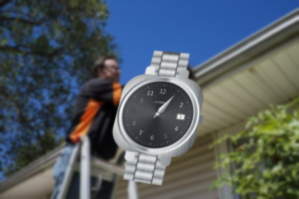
{"hour": 1, "minute": 5}
